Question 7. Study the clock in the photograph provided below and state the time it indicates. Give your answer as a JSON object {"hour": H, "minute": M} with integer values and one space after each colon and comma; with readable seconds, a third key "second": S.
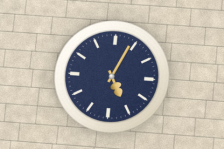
{"hour": 5, "minute": 4}
